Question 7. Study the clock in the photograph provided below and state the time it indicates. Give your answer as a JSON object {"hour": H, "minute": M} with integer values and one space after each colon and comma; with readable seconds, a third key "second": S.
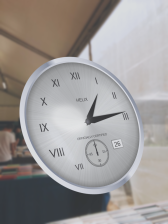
{"hour": 1, "minute": 14}
